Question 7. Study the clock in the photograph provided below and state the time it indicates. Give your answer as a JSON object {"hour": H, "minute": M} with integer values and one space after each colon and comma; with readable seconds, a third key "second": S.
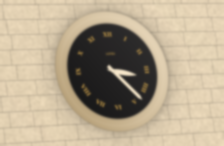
{"hour": 3, "minute": 23}
